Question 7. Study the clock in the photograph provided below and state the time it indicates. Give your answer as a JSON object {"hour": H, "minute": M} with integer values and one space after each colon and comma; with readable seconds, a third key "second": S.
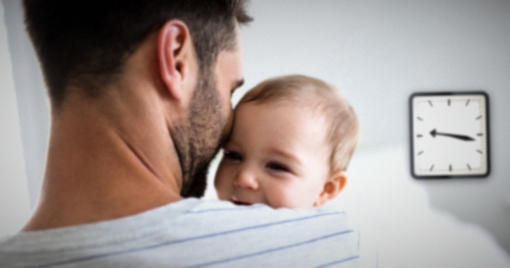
{"hour": 9, "minute": 17}
